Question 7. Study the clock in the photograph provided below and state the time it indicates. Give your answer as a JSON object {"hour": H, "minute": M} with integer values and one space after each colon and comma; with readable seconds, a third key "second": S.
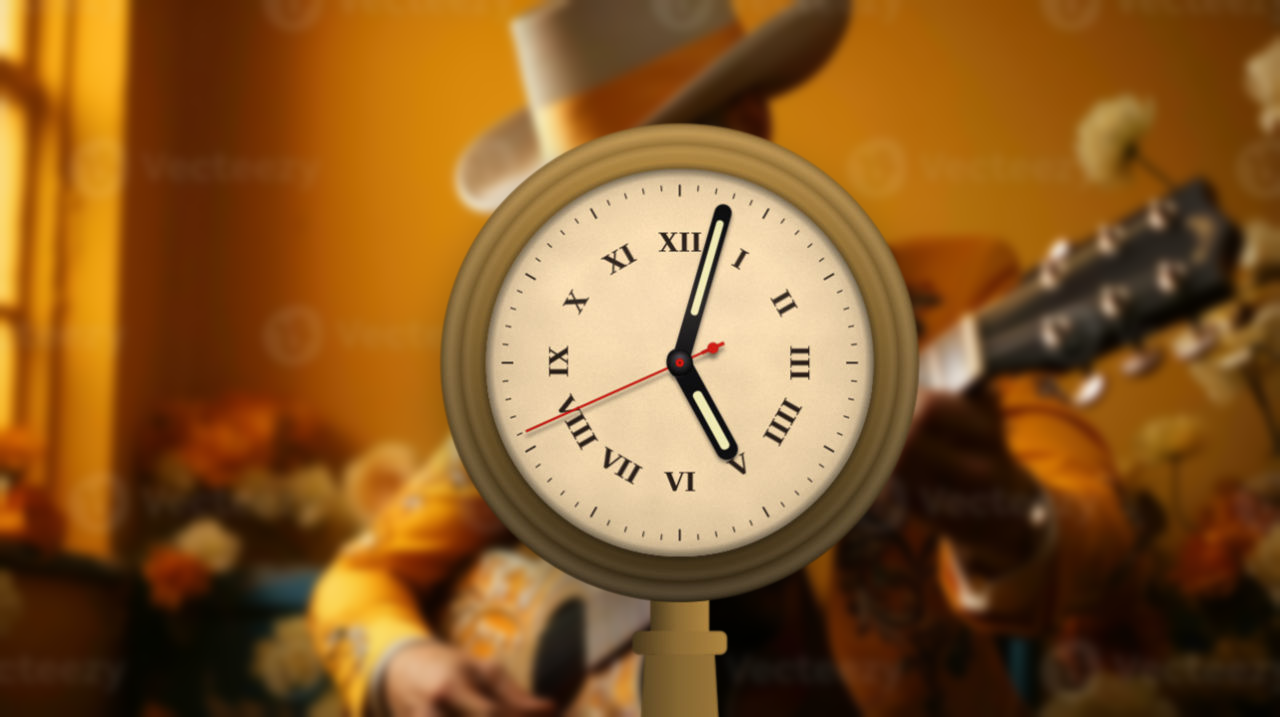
{"hour": 5, "minute": 2, "second": 41}
